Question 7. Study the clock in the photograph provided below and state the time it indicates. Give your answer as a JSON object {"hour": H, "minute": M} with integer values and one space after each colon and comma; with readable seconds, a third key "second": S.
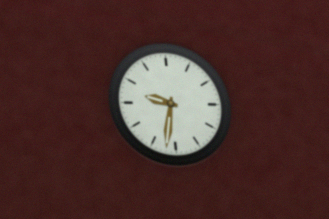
{"hour": 9, "minute": 32}
